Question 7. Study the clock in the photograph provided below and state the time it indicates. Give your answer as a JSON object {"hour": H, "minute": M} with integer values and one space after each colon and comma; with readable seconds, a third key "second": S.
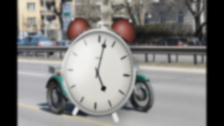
{"hour": 5, "minute": 2}
